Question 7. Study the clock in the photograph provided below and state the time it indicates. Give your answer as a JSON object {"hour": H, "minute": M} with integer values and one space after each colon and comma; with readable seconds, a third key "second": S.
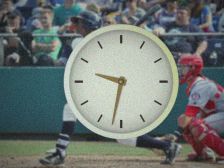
{"hour": 9, "minute": 32}
